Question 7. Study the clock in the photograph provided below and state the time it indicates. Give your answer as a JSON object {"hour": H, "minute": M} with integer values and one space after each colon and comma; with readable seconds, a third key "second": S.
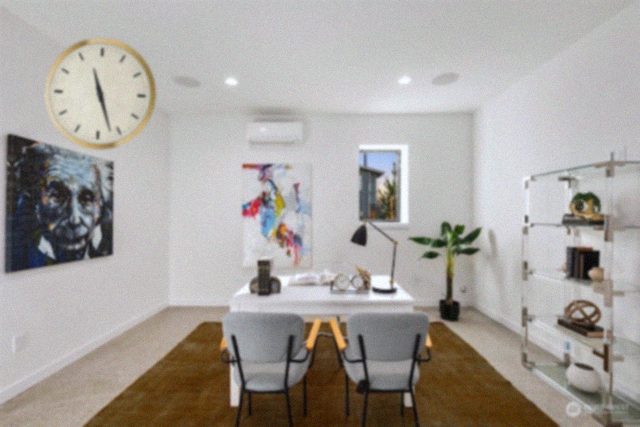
{"hour": 11, "minute": 27}
